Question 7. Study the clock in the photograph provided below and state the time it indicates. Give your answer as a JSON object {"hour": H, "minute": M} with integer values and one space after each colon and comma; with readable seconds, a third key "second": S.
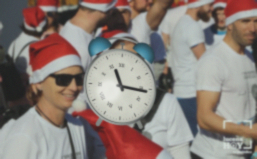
{"hour": 11, "minute": 16}
